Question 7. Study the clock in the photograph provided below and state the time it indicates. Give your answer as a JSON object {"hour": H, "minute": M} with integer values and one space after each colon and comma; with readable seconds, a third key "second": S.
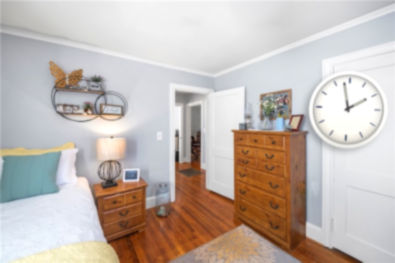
{"hour": 1, "minute": 58}
